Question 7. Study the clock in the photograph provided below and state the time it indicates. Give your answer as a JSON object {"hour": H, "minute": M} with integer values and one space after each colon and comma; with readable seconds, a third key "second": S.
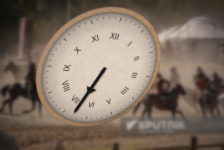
{"hour": 6, "minute": 33}
